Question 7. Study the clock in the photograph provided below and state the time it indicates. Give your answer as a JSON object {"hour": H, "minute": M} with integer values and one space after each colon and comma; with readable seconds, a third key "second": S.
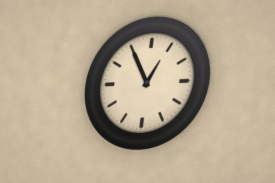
{"hour": 12, "minute": 55}
